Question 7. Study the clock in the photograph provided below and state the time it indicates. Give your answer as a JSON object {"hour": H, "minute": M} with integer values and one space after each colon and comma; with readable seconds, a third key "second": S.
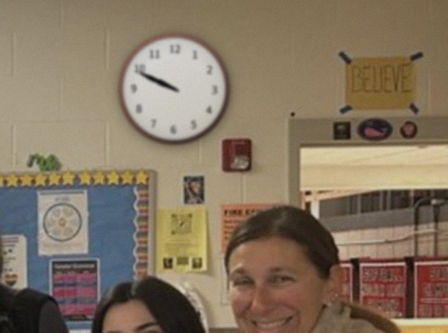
{"hour": 9, "minute": 49}
